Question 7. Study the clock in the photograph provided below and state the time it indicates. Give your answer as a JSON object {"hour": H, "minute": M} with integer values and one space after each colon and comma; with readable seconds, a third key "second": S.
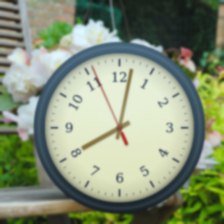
{"hour": 8, "minute": 1, "second": 56}
